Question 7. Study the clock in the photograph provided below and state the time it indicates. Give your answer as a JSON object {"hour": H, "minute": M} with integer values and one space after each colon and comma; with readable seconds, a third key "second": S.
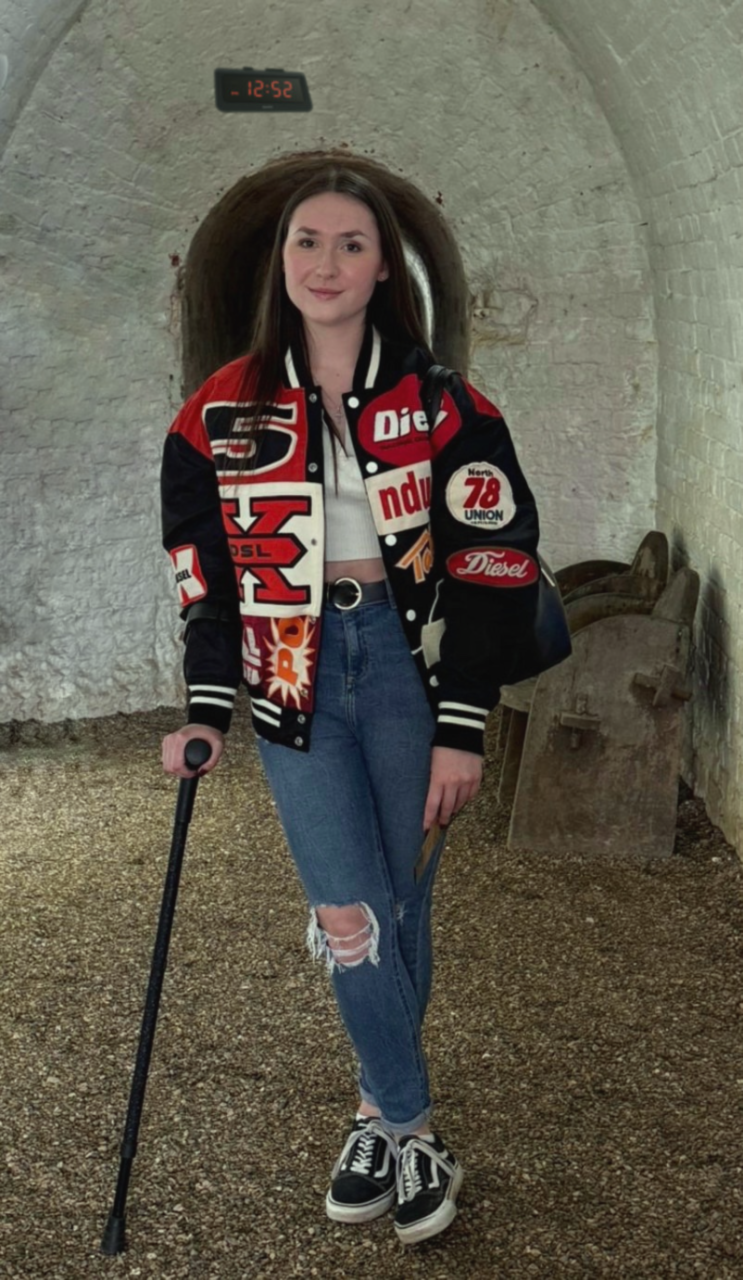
{"hour": 12, "minute": 52}
